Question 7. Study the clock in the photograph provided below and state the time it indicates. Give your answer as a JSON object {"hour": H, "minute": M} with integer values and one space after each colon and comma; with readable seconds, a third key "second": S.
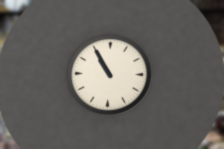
{"hour": 10, "minute": 55}
